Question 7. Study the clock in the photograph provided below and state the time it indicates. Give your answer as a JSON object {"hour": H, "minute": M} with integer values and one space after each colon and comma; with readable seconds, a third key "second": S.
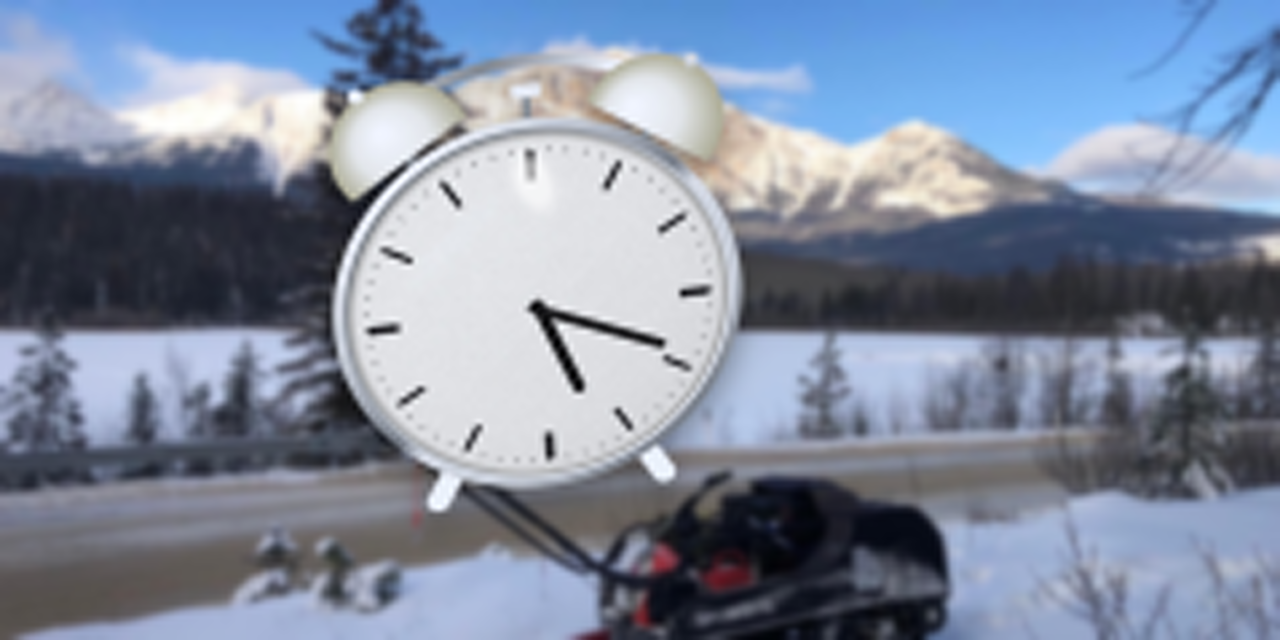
{"hour": 5, "minute": 19}
